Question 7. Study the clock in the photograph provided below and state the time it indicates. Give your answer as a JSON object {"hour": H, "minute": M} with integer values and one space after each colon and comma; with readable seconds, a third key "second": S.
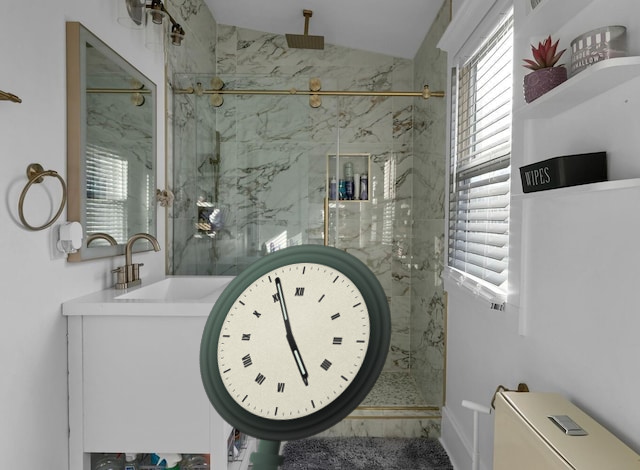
{"hour": 4, "minute": 56}
